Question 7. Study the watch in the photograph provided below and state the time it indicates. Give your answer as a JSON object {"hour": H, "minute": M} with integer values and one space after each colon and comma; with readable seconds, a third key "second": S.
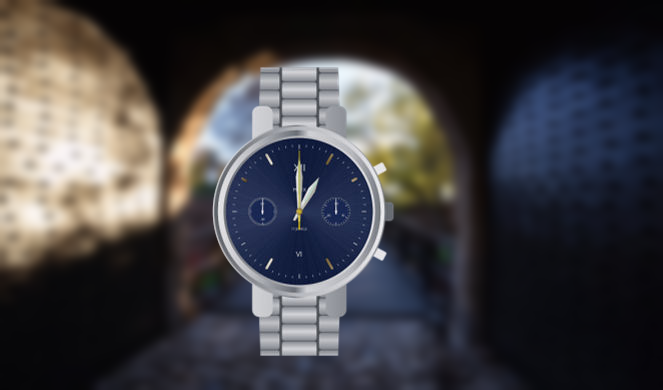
{"hour": 1, "minute": 0}
